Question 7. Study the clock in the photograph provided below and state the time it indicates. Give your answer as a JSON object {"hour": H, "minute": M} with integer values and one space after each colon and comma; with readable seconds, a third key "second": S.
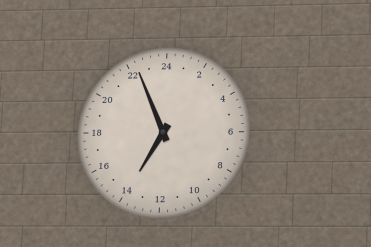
{"hour": 13, "minute": 56}
